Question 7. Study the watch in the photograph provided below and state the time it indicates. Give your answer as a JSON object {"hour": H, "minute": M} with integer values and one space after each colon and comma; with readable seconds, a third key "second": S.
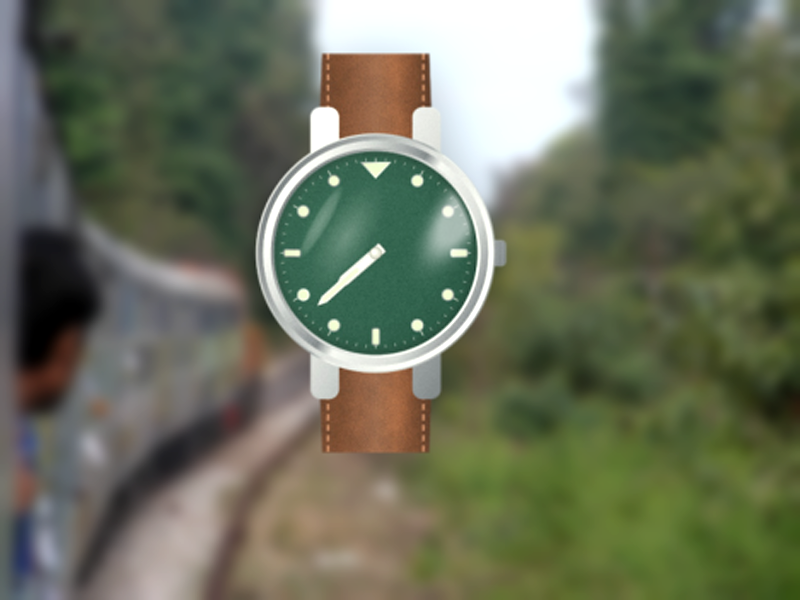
{"hour": 7, "minute": 38}
